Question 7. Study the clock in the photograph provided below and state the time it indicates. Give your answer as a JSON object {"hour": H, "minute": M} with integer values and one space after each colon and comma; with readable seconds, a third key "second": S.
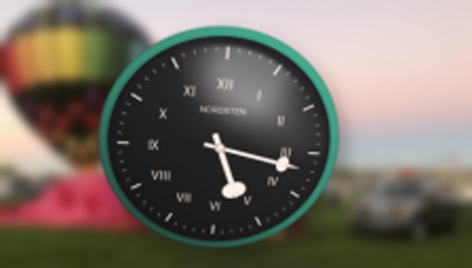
{"hour": 5, "minute": 17}
